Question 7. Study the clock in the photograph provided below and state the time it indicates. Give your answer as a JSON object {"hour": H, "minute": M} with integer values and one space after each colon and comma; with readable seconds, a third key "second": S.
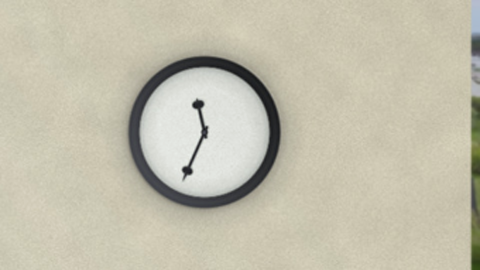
{"hour": 11, "minute": 34}
